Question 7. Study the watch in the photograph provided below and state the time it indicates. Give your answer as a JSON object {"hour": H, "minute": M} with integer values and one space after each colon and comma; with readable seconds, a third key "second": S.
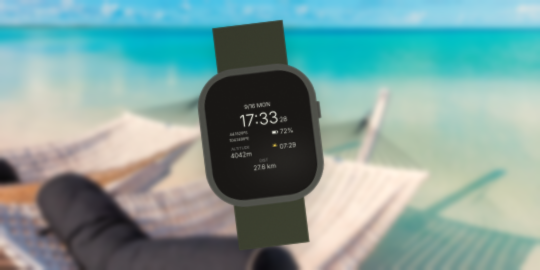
{"hour": 17, "minute": 33}
